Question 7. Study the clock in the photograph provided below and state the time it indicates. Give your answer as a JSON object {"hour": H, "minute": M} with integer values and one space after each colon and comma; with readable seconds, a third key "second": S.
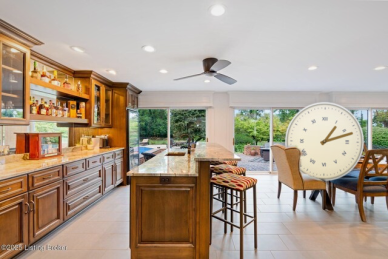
{"hour": 1, "minute": 12}
